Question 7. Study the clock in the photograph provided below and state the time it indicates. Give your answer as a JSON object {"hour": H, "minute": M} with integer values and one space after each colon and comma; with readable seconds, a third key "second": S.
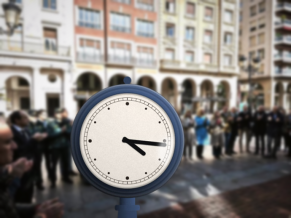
{"hour": 4, "minute": 16}
